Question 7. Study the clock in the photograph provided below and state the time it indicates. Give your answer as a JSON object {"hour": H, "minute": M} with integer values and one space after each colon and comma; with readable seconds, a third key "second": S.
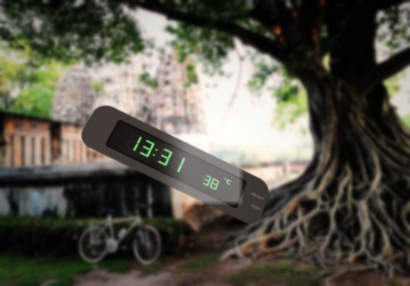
{"hour": 13, "minute": 31}
